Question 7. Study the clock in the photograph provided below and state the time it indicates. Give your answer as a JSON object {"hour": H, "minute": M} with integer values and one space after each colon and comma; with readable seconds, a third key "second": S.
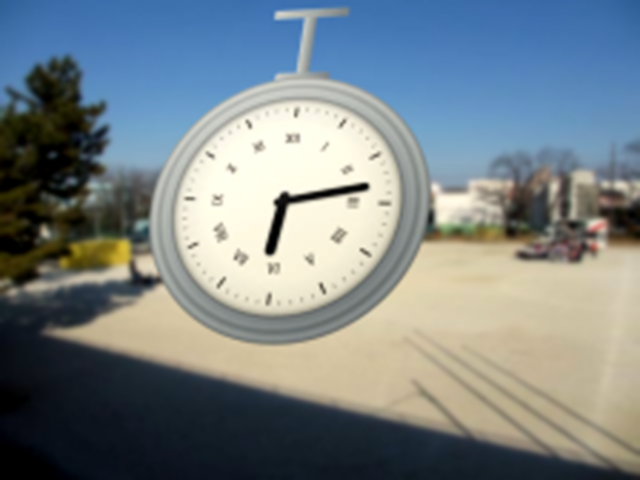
{"hour": 6, "minute": 13}
